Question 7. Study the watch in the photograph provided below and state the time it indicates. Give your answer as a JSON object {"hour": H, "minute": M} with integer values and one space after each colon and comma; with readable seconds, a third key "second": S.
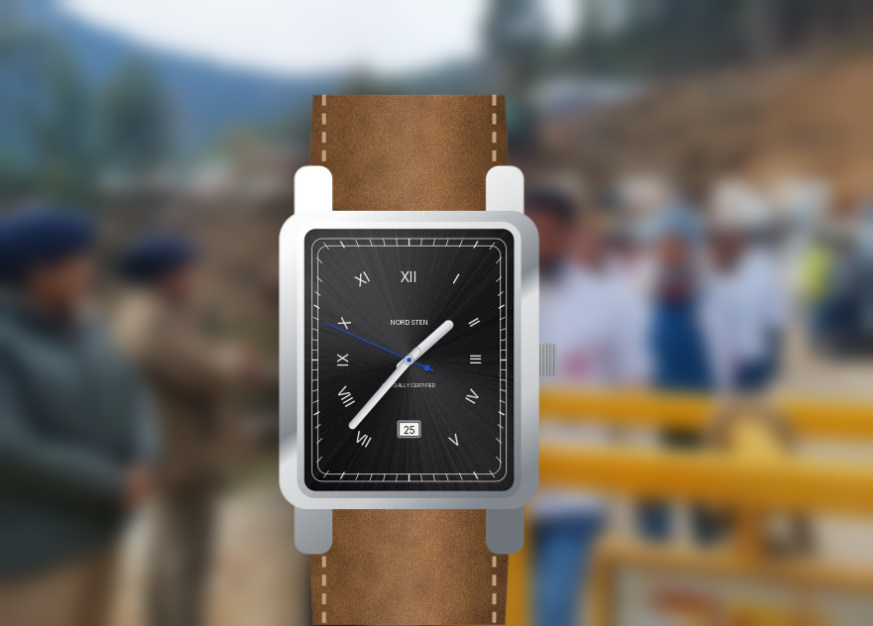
{"hour": 1, "minute": 36, "second": 49}
